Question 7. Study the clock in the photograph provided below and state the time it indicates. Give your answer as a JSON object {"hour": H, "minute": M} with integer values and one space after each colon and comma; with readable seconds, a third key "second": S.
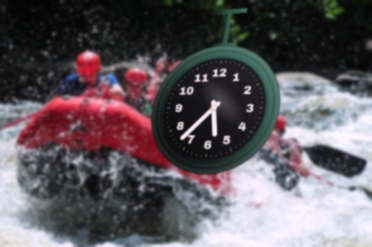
{"hour": 5, "minute": 37}
